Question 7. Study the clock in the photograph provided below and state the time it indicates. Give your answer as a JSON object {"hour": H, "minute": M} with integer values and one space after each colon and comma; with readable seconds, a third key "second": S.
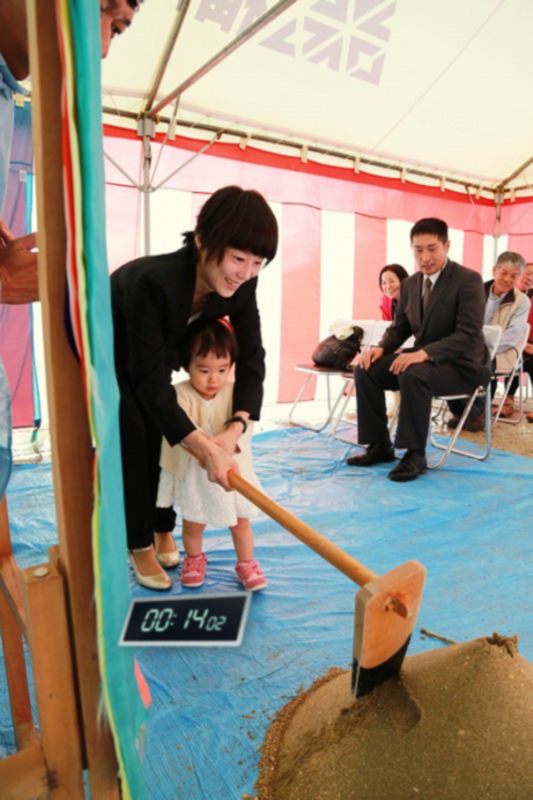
{"hour": 0, "minute": 14}
